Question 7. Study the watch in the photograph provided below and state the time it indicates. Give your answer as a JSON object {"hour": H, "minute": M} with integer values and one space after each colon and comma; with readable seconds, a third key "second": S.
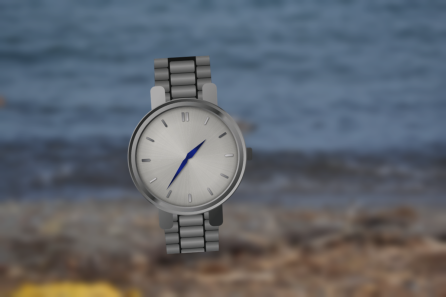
{"hour": 1, "minute": 36}
